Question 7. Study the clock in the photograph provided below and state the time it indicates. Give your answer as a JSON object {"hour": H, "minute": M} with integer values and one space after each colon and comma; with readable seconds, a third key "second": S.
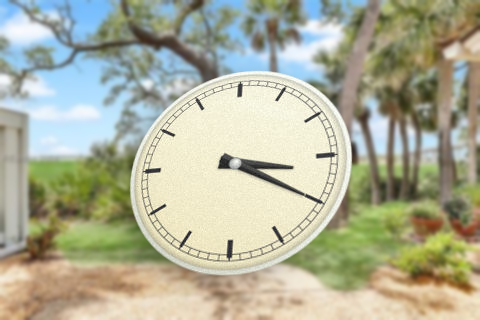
{"hour": 3, "minute": 20}
